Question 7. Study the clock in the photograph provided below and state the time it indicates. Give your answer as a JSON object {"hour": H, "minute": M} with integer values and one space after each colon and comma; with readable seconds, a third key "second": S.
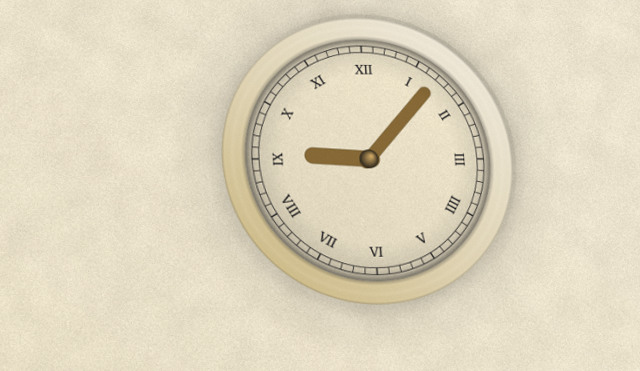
{"hour": 9, "minute": 7}
